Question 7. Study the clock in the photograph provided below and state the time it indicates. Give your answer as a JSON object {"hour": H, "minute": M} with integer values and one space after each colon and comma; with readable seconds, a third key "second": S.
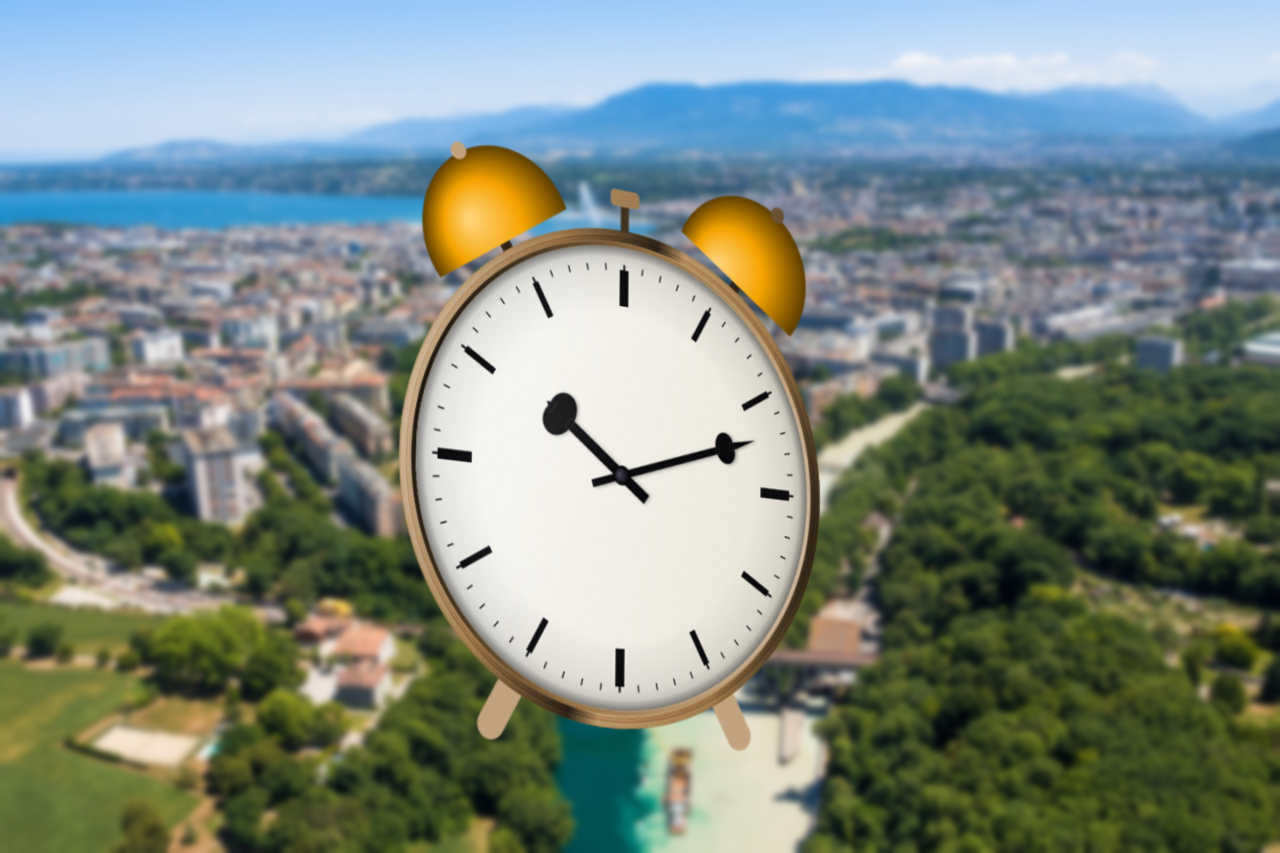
{"hour": 10, "minute": 12}
